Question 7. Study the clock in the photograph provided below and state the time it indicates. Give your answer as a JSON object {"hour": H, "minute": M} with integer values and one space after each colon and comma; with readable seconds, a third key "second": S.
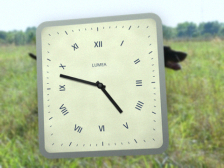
{"hour": 4, "minute": 48}
